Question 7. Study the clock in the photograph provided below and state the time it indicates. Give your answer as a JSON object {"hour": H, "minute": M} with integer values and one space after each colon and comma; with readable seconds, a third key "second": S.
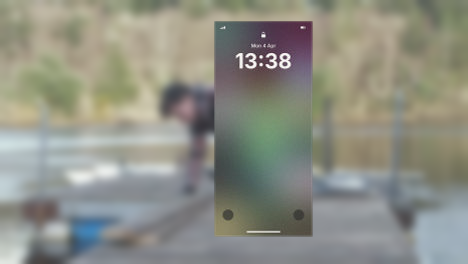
{"hour": 13, "minute": 38}
